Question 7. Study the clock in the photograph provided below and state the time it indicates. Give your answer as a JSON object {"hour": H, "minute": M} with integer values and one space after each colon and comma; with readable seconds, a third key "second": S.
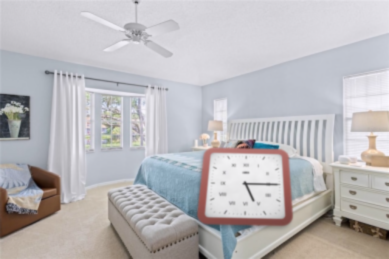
{"hour": 5, "minute": 15}
